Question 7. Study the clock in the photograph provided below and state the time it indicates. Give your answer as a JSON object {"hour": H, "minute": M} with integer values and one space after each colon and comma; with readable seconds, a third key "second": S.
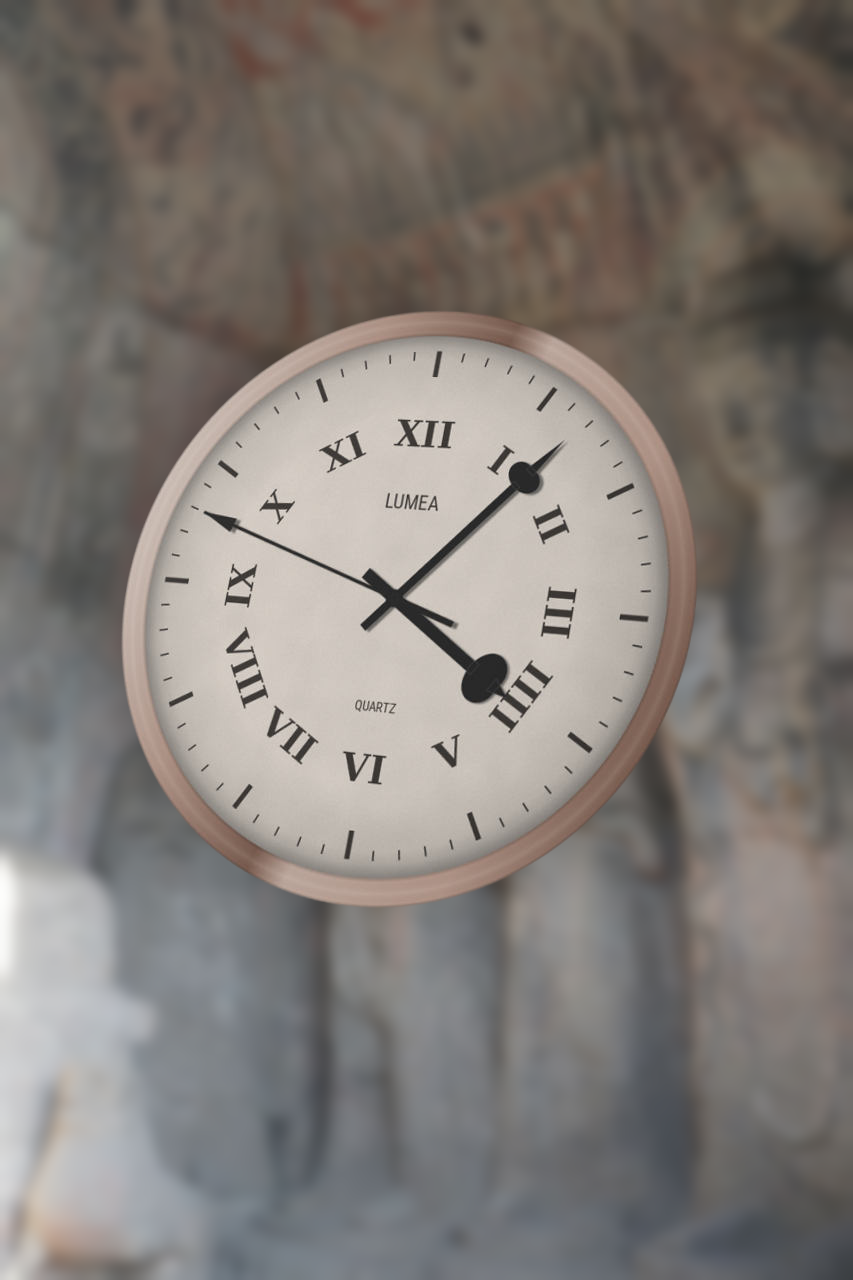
{"hour": 4, "minute": 6, "second": 48}
